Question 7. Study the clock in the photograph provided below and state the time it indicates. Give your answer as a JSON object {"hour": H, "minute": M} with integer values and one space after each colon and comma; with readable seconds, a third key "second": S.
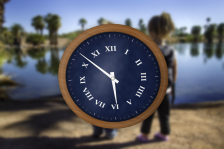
{"hour": 5, "minute": 52}
